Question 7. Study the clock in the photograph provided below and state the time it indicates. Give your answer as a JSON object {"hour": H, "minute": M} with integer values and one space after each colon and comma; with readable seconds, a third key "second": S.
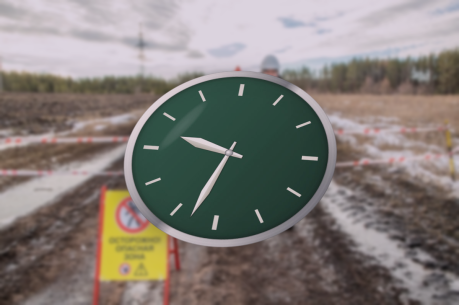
{"hour": 9, "minute": 33}
